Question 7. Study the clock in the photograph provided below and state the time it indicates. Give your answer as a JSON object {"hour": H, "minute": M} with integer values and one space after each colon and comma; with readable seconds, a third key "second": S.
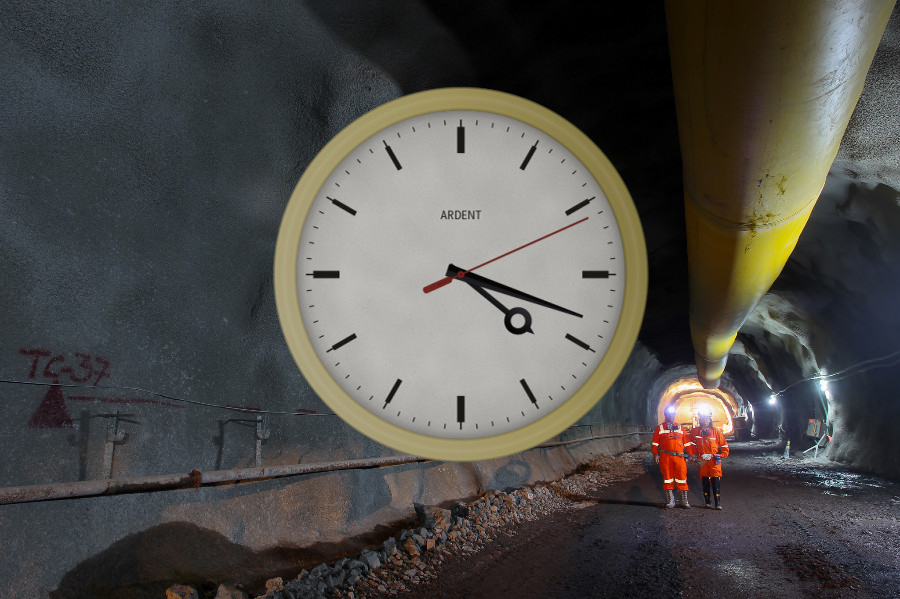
{"hour": 4, "minute": 18, "second": 11}
